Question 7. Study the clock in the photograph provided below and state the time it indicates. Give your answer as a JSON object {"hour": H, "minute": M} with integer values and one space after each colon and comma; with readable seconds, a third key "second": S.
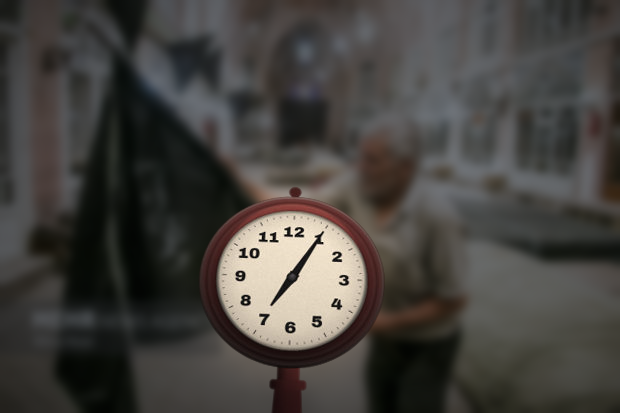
{"hour": 7, "minute": 5}
